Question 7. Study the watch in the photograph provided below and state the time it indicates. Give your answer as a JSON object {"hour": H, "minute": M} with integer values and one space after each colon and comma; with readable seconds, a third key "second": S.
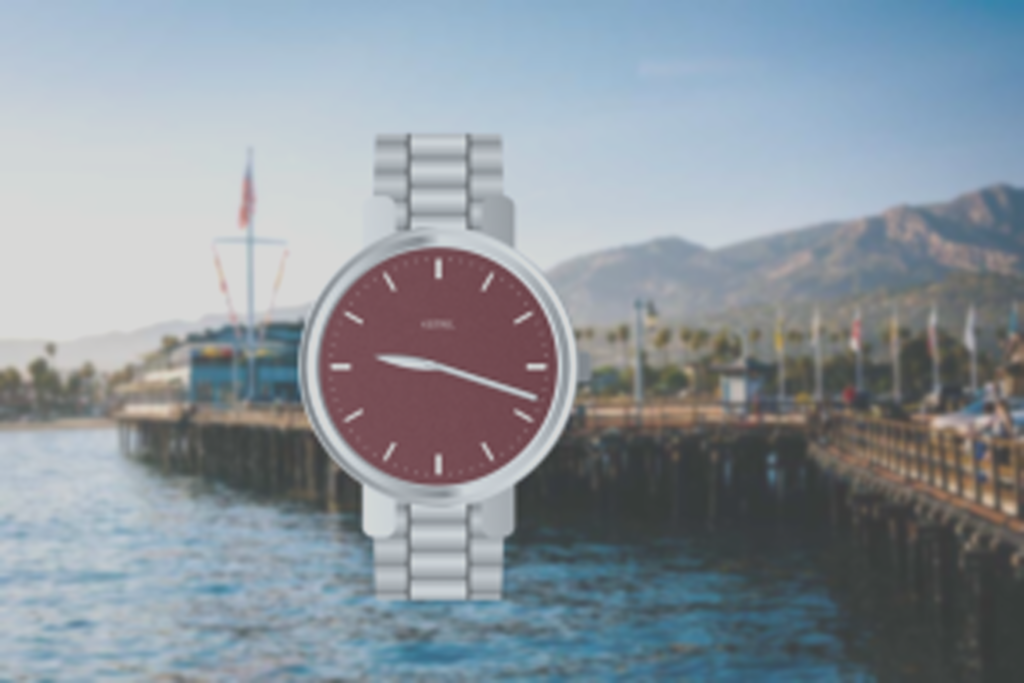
{"hour": 9, "minute": 18}
